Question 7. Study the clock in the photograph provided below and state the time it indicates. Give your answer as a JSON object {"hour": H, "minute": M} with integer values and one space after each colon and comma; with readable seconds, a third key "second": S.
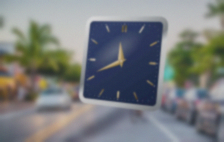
{"hour": 11, "minute": 41}
